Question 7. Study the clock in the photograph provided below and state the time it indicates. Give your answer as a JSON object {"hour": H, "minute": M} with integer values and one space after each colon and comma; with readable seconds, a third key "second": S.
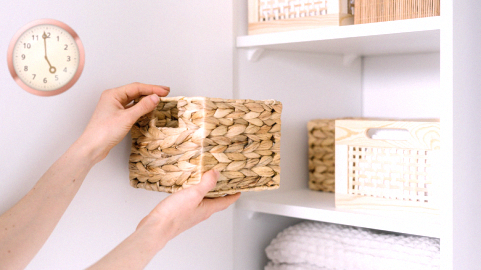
{"hour": 4, "minute": 59}
